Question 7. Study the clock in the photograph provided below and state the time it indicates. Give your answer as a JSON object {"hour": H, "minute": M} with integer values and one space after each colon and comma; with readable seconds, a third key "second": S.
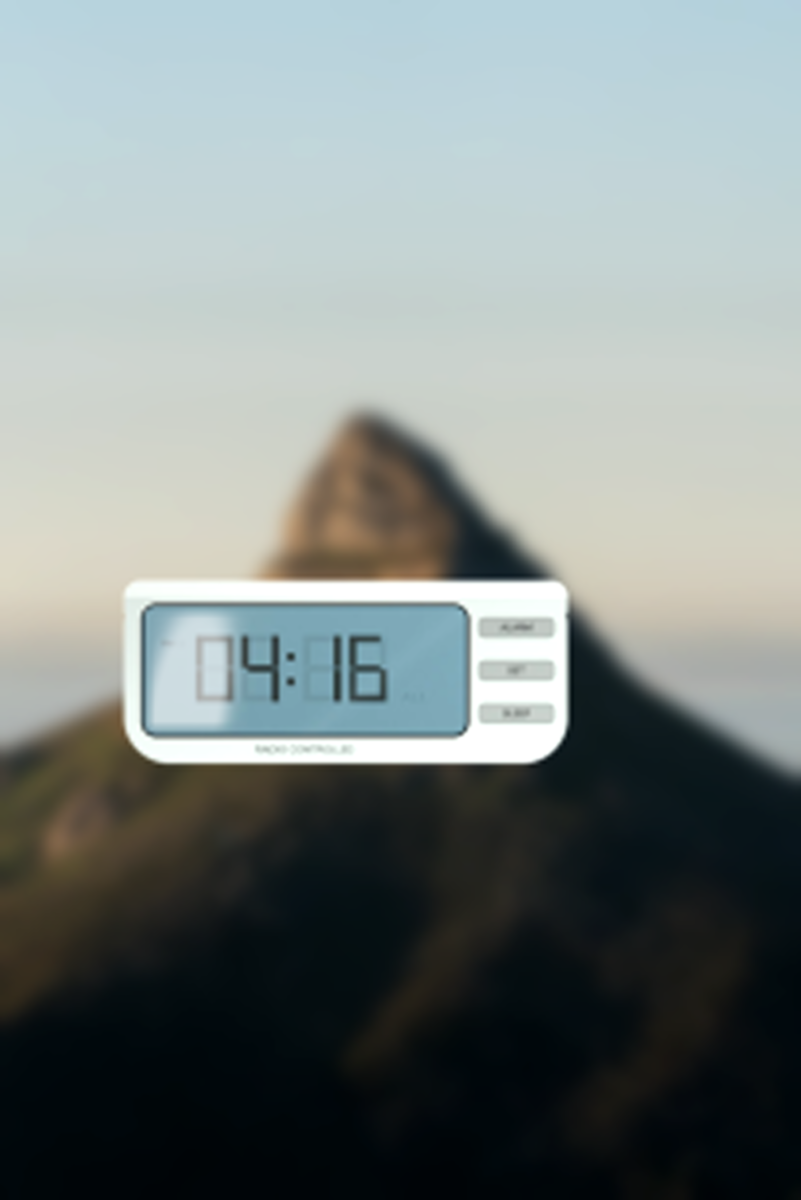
{"hour": 4, "minute": 16}
